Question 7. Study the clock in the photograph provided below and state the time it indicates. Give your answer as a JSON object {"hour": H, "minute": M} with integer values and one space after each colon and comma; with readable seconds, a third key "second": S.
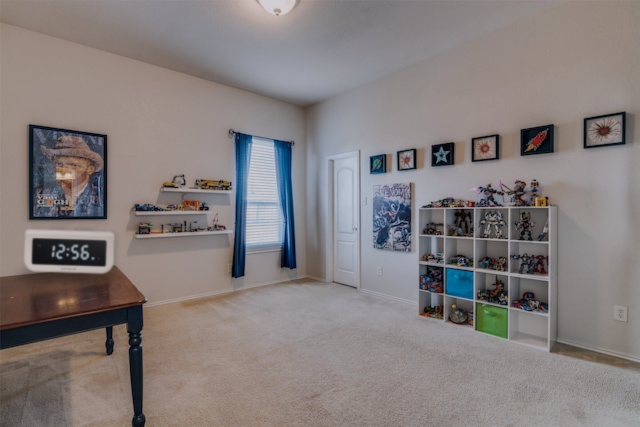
{"hour": 12, "minute": 56}
